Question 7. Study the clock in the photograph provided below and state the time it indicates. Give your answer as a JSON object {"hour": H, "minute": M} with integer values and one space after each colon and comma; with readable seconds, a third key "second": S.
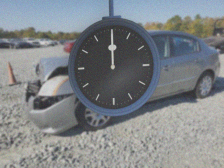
{"hour": 12, "minute": 0}
